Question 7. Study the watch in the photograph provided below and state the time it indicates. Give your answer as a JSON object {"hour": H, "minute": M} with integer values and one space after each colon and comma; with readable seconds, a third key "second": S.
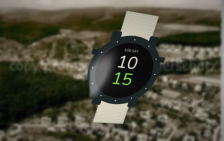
{"hour": 10, "minute": 15}
